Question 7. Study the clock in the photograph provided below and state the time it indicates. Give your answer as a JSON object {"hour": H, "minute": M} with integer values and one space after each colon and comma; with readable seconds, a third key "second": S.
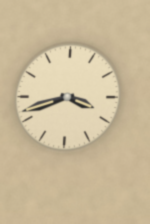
{"hour": 3, "minute": 42}
